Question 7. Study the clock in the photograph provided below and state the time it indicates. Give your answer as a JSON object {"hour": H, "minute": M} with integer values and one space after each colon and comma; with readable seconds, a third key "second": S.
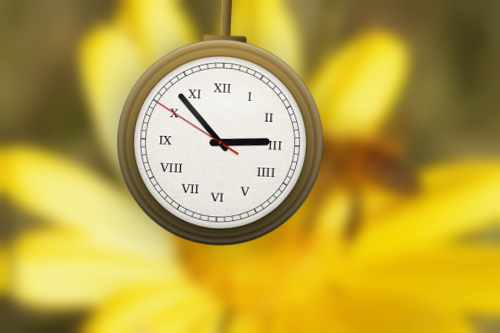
{"hour": 2, "minute": 52, "second": 50}
